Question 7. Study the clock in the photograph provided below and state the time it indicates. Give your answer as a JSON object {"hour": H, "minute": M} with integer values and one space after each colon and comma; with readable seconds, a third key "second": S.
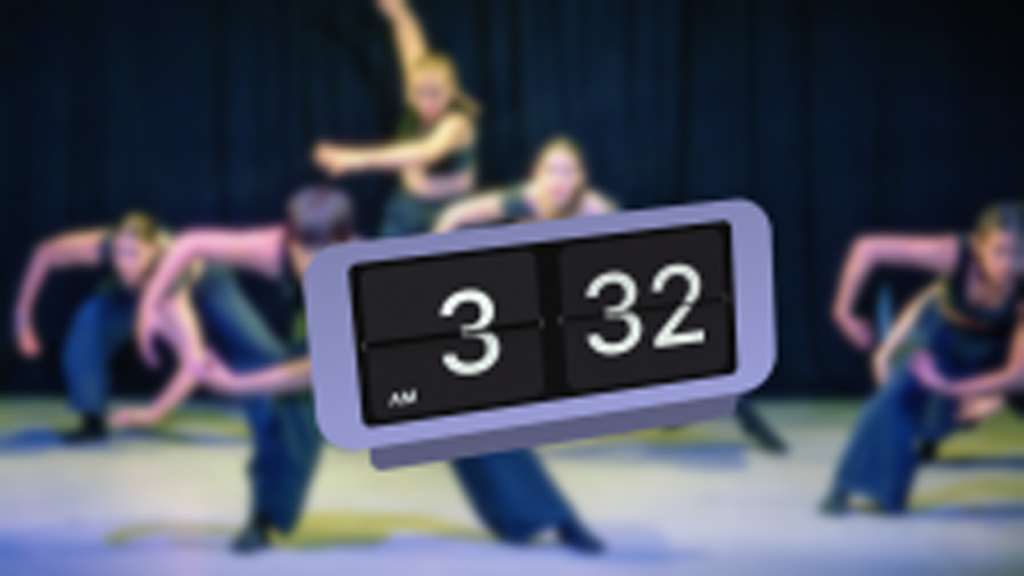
{"hour": 3, "minute": 32}
